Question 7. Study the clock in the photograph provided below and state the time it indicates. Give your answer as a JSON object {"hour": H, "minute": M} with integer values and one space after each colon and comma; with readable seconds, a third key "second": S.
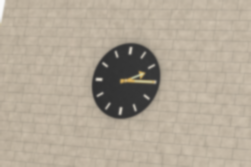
{"hour": 2, "minute": 15}
